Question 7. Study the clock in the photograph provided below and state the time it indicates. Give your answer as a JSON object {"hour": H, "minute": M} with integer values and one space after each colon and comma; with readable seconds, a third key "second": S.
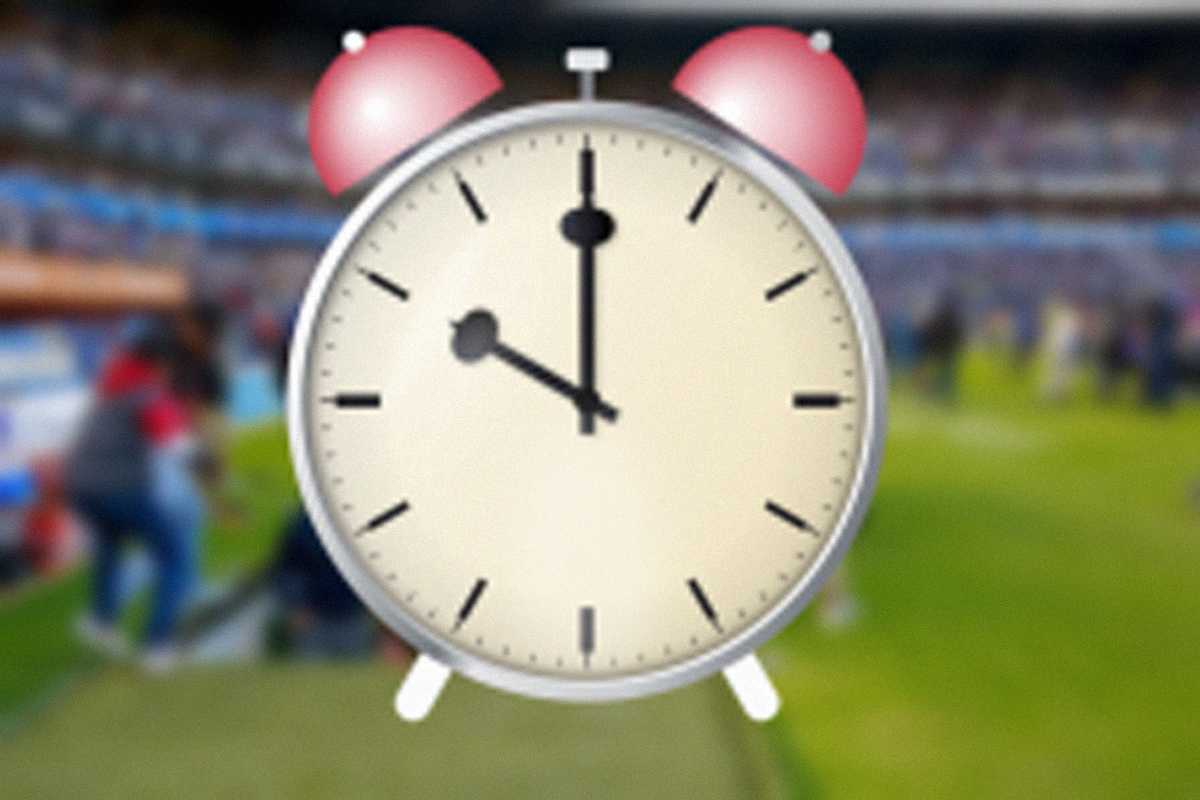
{"hour": 10, "minute": 0}
